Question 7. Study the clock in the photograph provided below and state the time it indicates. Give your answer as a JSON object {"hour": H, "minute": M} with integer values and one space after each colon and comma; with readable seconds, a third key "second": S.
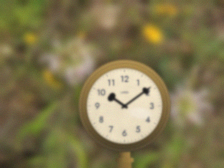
{"hour": 10, "minute": 9}
